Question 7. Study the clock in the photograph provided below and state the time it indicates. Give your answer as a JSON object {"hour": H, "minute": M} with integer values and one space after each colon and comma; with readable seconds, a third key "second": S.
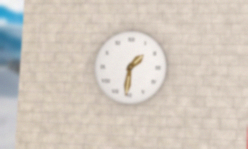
{"hour": 1, "minute": 31}
